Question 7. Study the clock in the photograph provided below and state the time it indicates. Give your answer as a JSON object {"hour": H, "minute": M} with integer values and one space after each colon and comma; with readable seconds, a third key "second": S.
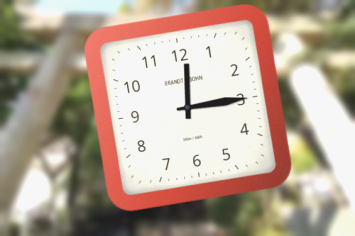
{"hour": 12, "minute": 15}
